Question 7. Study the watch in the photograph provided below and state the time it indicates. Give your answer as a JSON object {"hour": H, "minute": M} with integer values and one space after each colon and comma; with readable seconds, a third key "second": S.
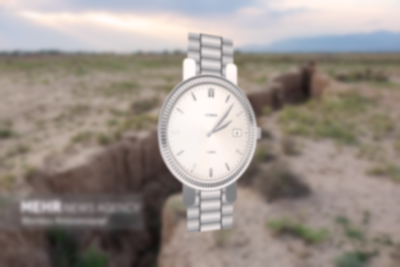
{"hour": 2, "minute": 7}
